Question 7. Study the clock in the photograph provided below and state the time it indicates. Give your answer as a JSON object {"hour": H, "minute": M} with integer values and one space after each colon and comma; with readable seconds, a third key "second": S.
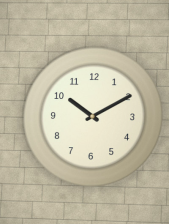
{"hour": 10, "minute": 10}
